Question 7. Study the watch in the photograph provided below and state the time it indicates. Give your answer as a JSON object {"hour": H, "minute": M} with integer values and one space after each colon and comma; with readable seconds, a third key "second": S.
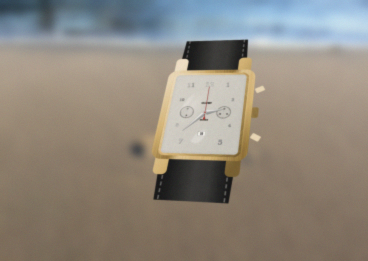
{"hour": 2, "minute": 37}
